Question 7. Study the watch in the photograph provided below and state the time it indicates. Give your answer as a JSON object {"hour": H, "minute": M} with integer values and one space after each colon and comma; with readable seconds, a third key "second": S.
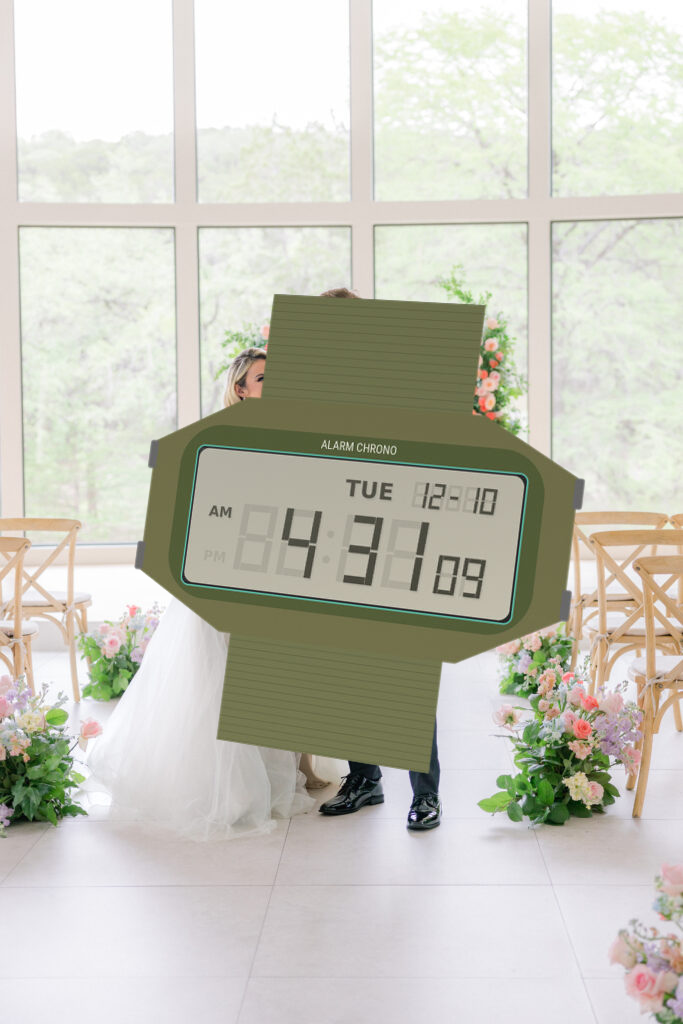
{"hour": 4, "minute": 31, "second": 9}
